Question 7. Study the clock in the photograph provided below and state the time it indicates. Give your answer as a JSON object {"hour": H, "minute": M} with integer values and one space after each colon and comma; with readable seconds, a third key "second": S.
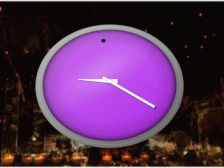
{"hour": 9, "minute": 22}
